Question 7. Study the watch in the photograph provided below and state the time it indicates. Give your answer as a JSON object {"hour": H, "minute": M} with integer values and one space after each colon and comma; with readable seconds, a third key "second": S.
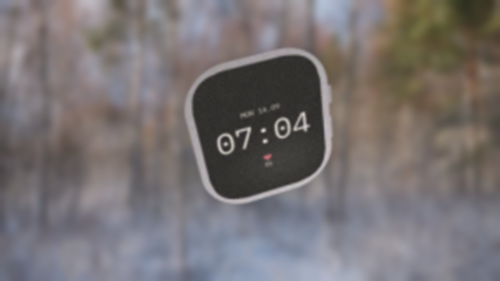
{"hour": 7, "minute": 4}
